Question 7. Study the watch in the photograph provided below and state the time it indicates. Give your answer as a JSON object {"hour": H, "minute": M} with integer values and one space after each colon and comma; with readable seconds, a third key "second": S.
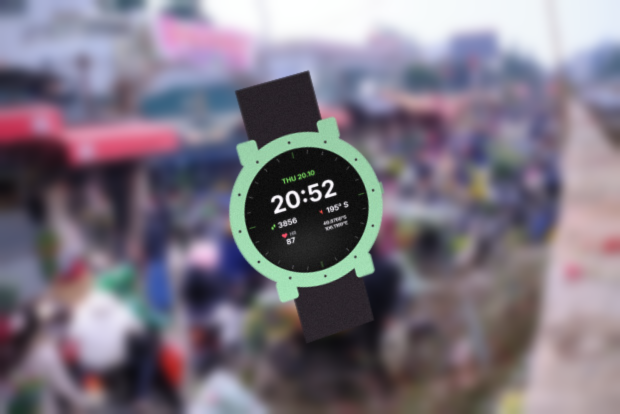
{"hour": 20, "minute": 52}
